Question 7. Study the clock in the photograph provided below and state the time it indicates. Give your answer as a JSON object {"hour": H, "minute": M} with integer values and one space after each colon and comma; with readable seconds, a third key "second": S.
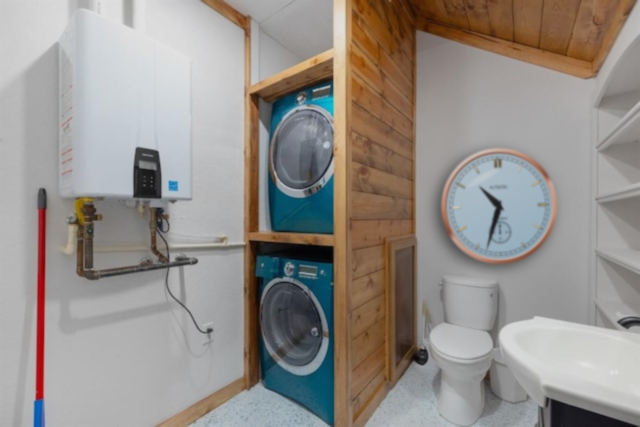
{"hour": 10, "minute": 33}
